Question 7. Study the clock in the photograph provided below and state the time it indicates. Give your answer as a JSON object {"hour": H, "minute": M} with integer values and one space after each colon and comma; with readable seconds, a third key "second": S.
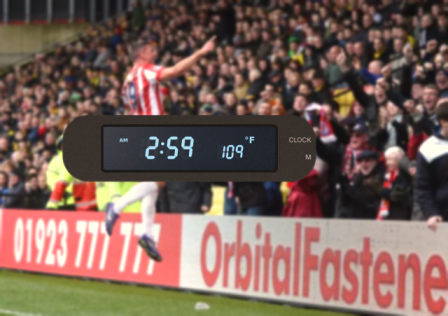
{"hour": 2, "minute": 59}
